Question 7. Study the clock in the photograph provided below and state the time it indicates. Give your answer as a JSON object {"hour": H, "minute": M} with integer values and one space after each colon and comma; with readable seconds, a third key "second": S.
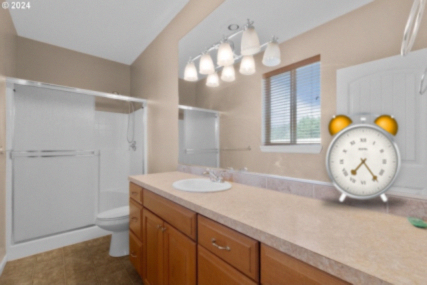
{"hour": 7, "minute": 24}
